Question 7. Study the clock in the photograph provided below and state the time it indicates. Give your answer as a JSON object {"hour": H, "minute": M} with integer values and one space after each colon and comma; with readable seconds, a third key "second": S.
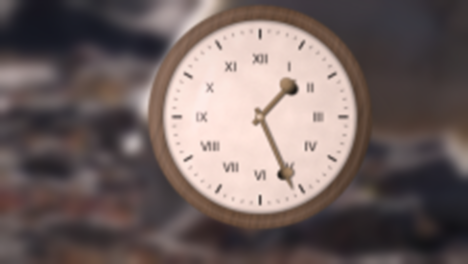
{"hour": 1, "minute": 26}
